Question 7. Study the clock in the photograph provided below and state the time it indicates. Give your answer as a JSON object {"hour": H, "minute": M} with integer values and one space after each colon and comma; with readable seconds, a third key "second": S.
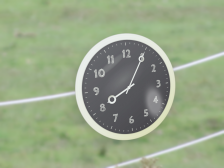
{"hour": 8, "minute": 5}
